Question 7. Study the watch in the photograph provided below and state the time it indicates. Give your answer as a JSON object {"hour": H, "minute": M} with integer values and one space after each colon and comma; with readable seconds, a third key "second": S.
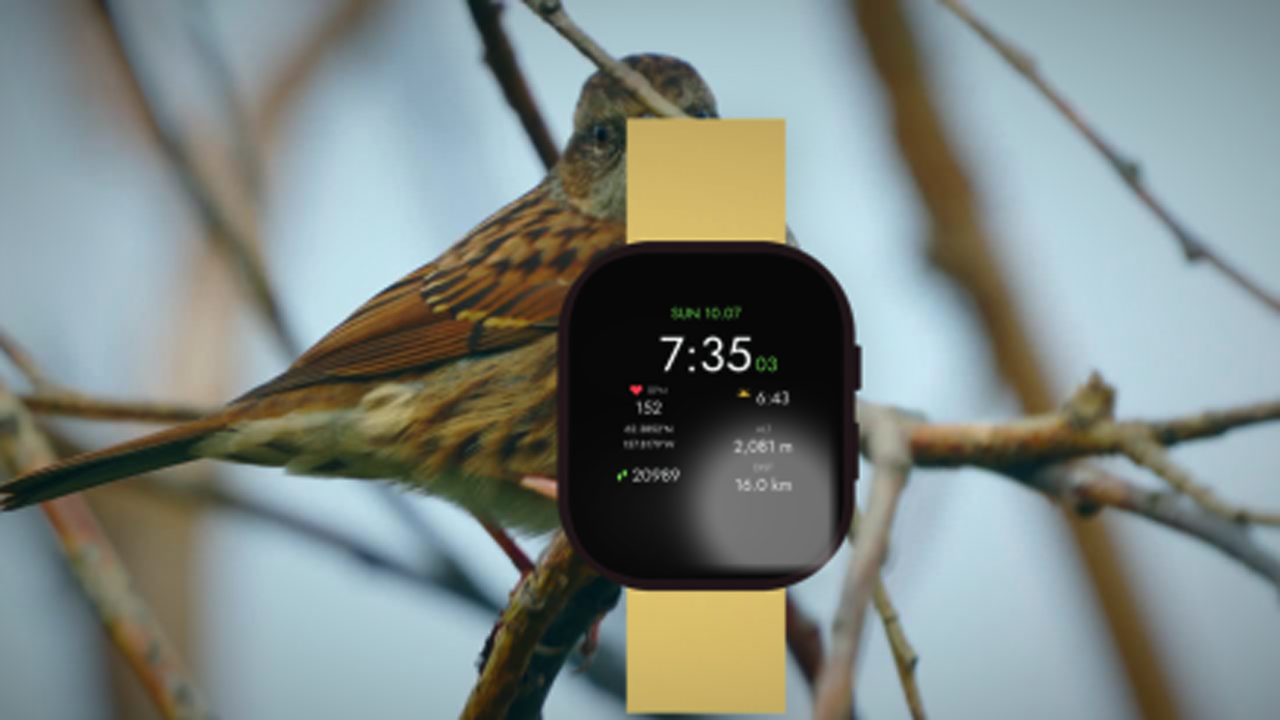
{"hour": 7, "minute": 35}
